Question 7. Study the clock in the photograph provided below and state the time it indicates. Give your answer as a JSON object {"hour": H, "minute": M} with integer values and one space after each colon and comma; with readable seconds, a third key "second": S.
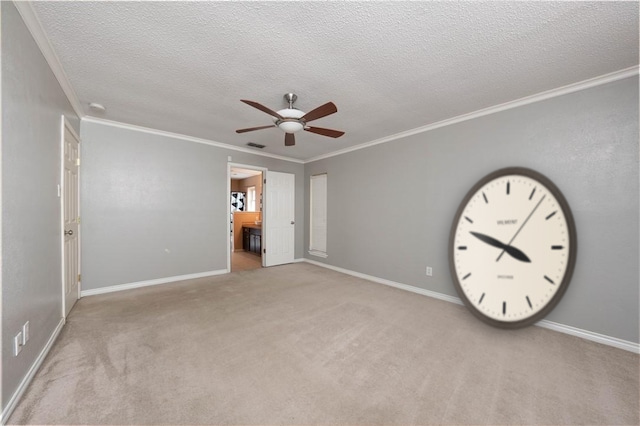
{"hour": 3, "minute": 48, "second": 7}
